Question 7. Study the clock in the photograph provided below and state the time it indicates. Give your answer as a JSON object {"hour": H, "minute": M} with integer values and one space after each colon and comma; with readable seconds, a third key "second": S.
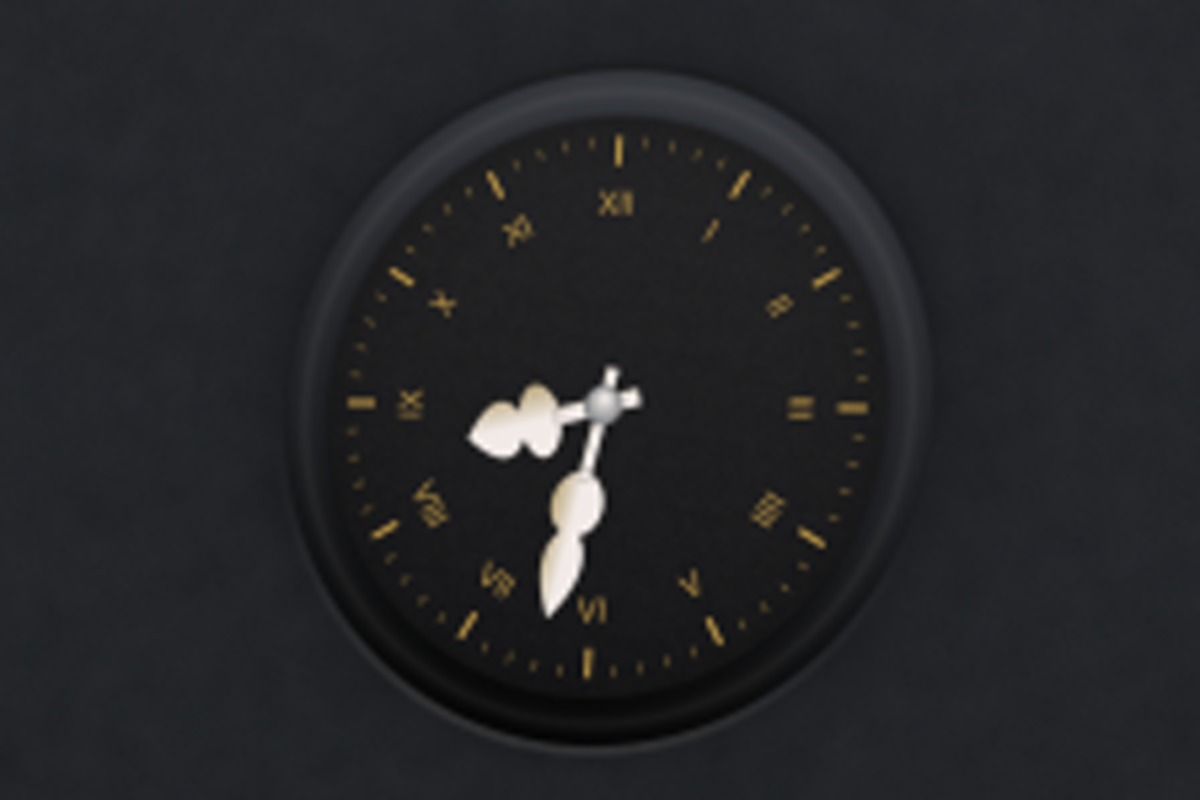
{"hour": 8, "minute": 32}
